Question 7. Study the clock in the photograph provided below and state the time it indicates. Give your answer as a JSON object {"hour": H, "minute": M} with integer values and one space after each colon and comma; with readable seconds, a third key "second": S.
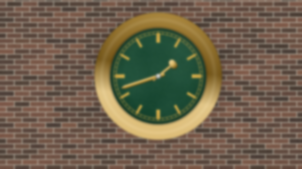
{"hour": 1, "minute": 42}
